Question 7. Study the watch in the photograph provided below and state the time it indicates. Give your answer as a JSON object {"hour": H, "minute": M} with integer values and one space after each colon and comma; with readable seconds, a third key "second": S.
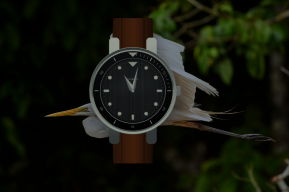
{"hour": 11, "minute": 2}
